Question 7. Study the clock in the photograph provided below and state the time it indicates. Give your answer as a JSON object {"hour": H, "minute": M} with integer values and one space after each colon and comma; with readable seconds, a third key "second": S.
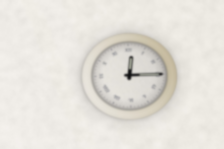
{"hour": 12, "minute": 15}
